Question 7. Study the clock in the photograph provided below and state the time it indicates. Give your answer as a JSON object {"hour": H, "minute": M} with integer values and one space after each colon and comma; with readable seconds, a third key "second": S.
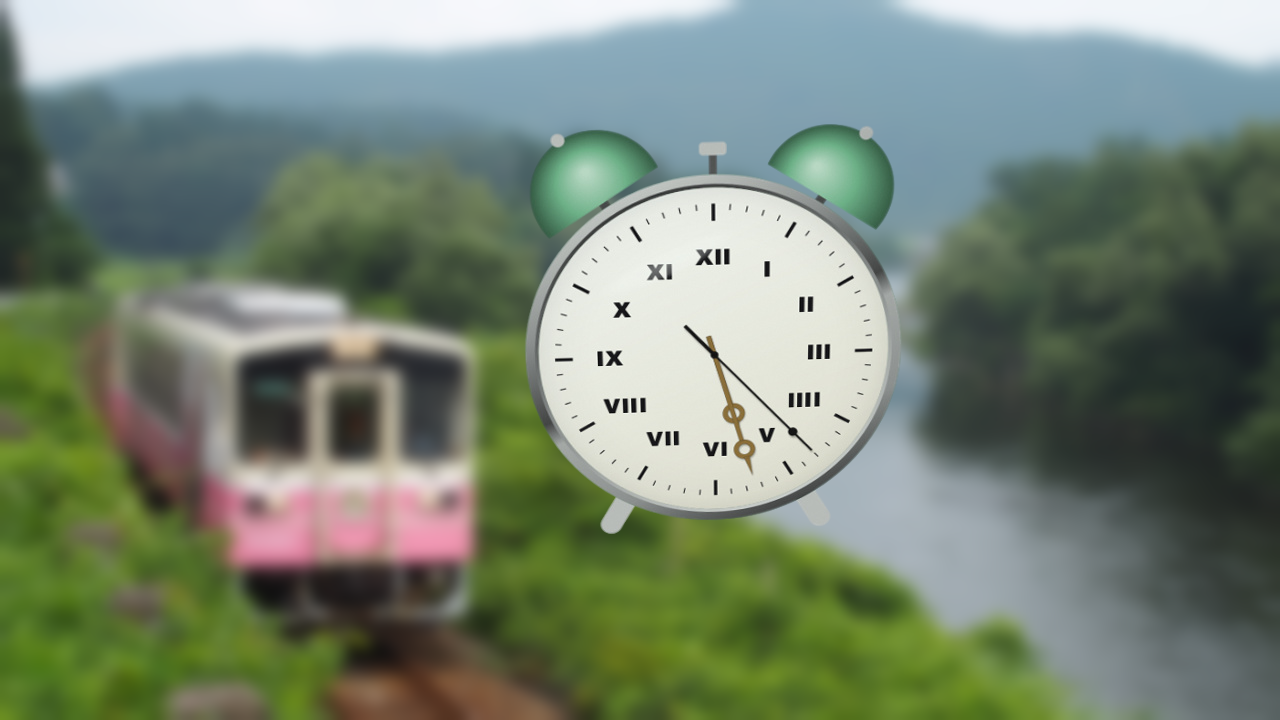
{"hour": 5, "minute": 27, "second": 23}
